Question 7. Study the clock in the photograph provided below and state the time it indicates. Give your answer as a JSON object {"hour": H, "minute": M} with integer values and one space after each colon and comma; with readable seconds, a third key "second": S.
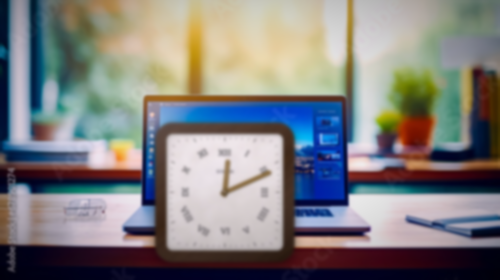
{"hour": 12, "minute": 11}
